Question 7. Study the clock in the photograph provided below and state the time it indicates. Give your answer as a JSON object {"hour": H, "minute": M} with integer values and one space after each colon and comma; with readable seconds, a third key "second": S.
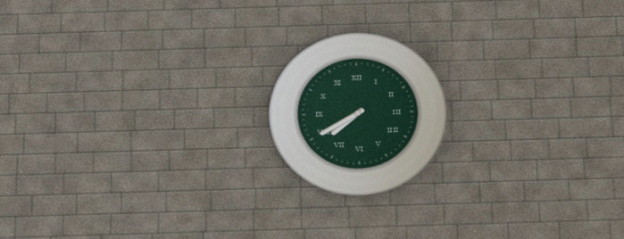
{"hour": 7, "minute": 40}
